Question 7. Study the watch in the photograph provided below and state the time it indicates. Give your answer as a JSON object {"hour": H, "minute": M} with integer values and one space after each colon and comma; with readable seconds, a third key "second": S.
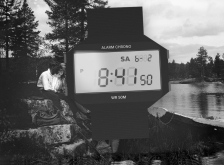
{"hour": 8, "minute": 41, "second": 50}
